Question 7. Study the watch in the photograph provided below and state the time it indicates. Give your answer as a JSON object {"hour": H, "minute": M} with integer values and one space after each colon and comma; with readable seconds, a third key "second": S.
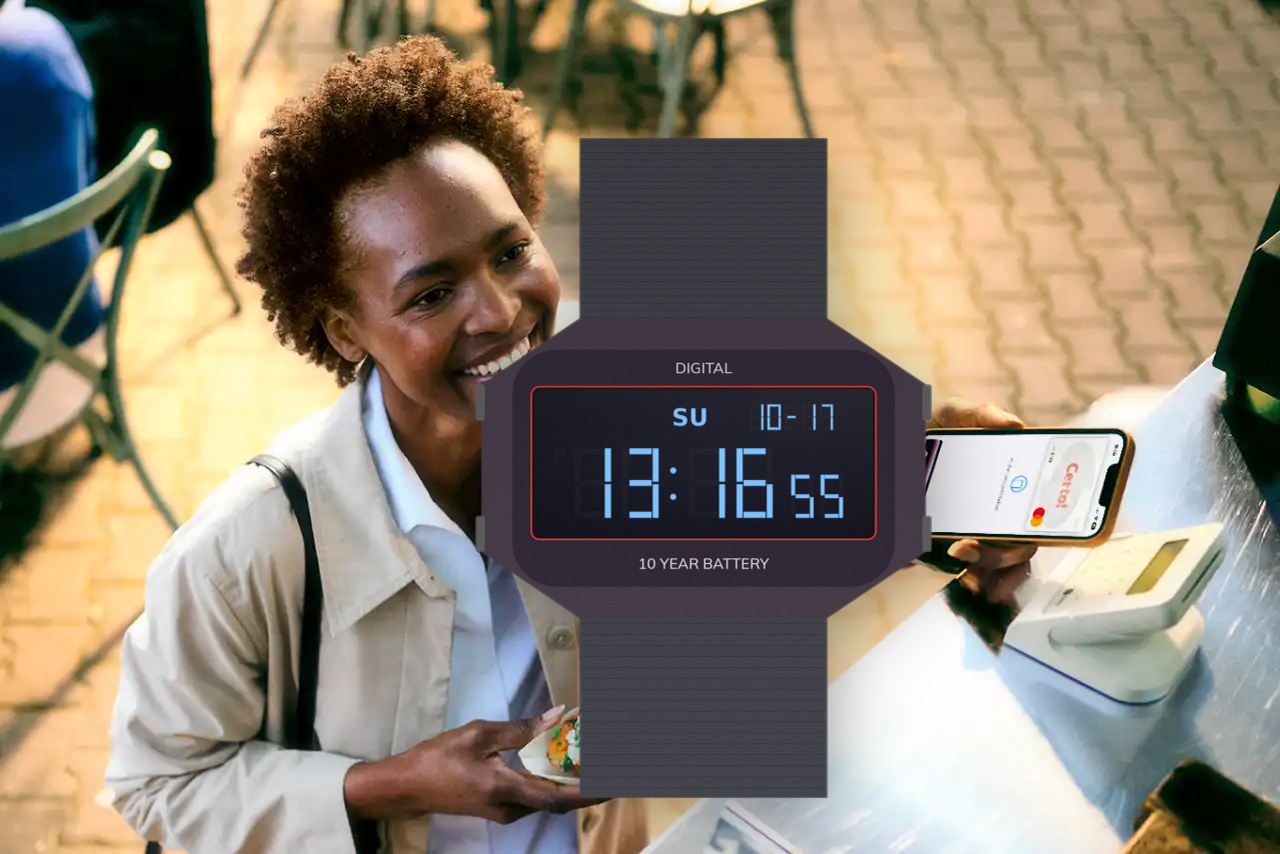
{"hour": 13, "minute": 16, "second": 55}
